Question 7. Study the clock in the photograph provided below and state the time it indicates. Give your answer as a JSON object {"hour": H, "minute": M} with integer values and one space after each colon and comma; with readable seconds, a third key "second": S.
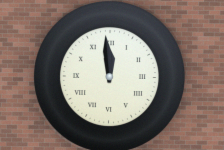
{"hour": 11, "minute": 59}
